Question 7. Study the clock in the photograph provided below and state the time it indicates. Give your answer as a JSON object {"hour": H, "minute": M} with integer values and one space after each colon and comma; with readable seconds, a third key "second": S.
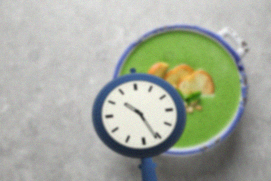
{"hour": 10, "minute": 26}
